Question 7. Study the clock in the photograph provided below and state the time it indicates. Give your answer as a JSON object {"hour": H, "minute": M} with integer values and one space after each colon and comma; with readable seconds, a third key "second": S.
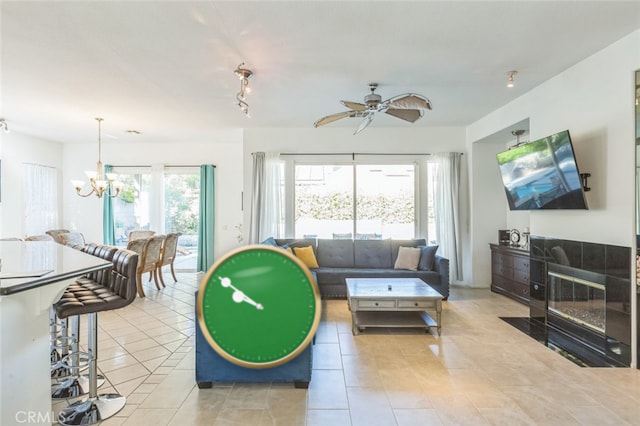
{"hour": 9, "minute": 51}
